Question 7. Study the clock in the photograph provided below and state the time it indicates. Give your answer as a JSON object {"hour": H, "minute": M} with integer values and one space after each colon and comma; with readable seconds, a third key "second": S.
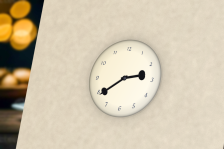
{"hour": 2, "minute": 39}
